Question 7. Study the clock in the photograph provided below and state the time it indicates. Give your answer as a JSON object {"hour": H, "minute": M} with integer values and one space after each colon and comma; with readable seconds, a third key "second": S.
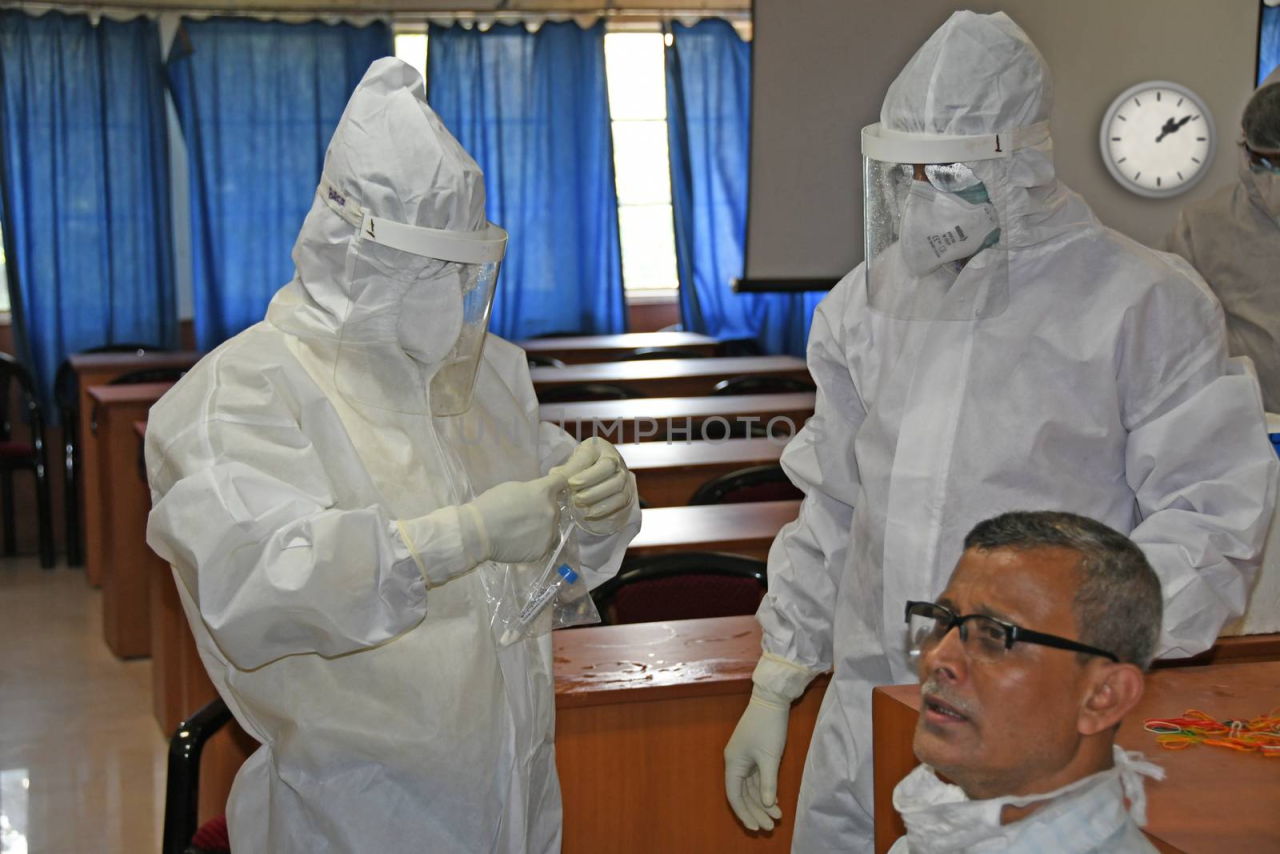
{"hour": 1, "minute": 9}
